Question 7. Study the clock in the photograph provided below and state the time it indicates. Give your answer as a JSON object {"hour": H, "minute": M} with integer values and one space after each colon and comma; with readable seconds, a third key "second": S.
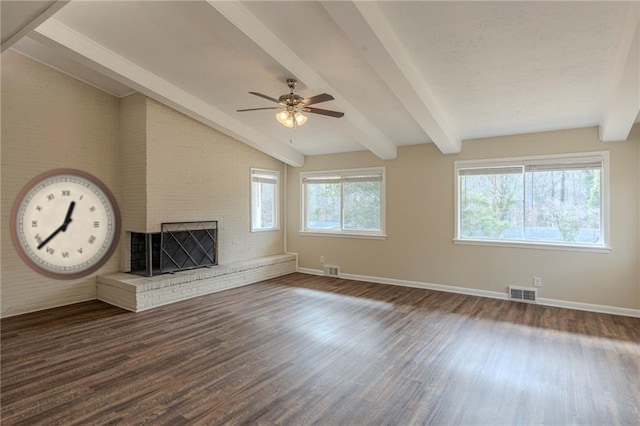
{"hour": 12, "minute": 38}
